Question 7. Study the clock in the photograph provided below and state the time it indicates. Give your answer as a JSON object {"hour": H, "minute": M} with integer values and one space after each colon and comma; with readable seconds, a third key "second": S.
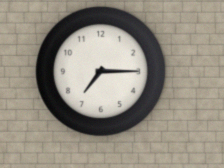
{"hour": 7, "minute": 15}
